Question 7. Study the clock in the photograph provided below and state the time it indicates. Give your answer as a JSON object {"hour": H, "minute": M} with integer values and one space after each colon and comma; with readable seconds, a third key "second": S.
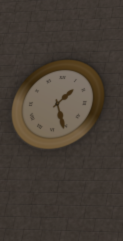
{"hour": 1, "minute": 26}
